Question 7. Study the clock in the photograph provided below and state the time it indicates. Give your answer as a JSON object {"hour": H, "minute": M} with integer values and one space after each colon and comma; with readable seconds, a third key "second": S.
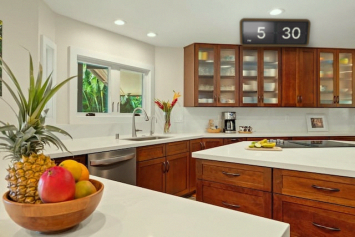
{"hour": 5, "minute": 30}
